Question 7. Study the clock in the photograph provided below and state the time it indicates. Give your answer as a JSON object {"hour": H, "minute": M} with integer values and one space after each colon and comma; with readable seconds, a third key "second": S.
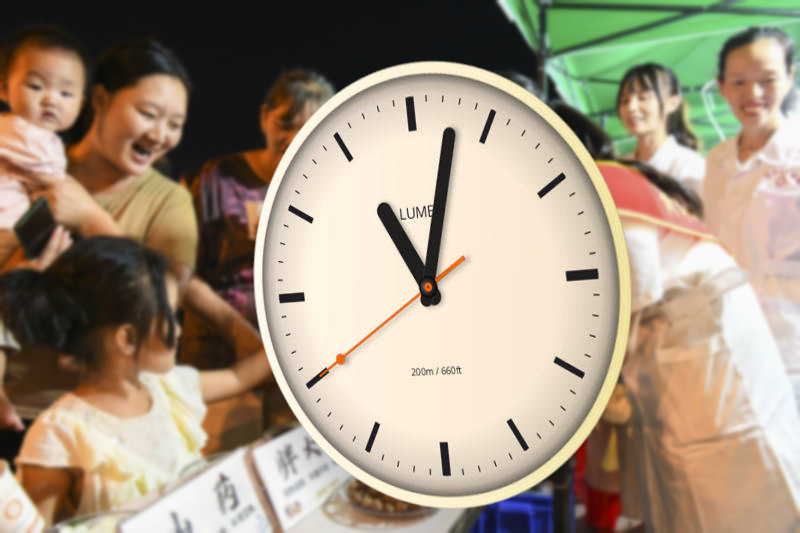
{"hour": 11, "minute": 2, "second": 40}
